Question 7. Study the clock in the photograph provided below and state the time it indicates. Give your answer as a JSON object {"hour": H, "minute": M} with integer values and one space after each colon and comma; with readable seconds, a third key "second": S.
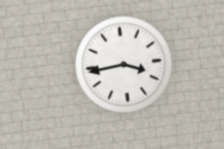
{"hour": 3, "minute": 44}
